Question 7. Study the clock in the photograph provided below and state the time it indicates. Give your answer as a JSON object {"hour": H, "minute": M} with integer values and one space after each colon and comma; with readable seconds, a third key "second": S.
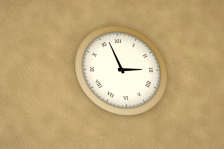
{"hour": 2, "minute": 57}
